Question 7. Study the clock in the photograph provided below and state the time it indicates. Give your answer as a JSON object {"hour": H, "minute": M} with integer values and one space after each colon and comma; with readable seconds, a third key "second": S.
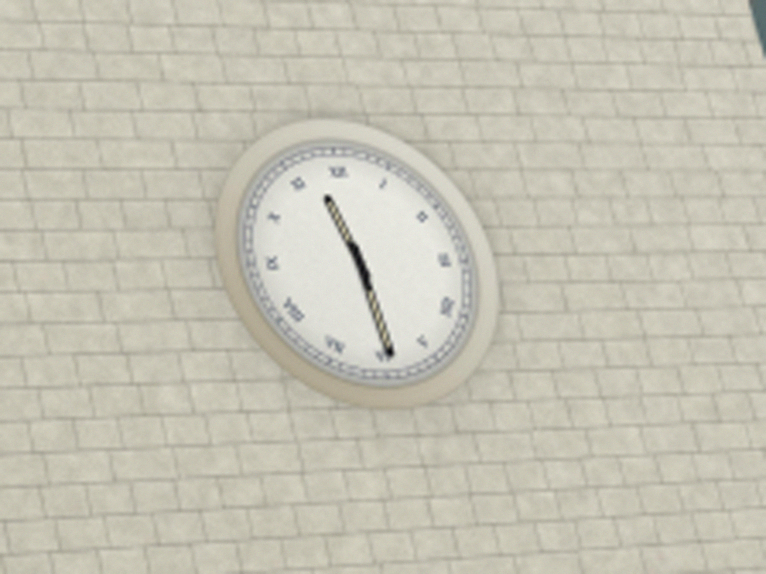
{"hour": 11, "minute": 29}
